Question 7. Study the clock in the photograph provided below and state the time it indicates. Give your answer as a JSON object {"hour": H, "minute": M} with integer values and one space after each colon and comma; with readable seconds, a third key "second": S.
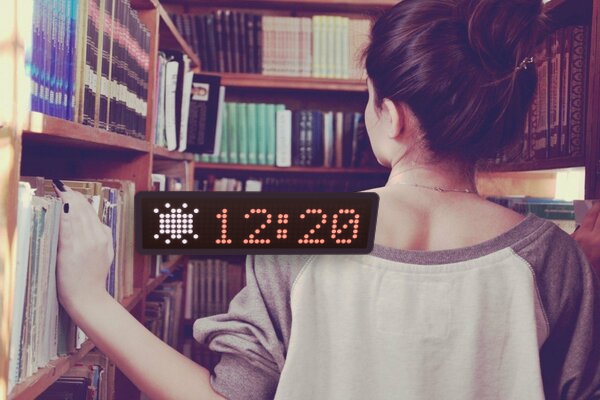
{"hour": 12, "minute": 20}
